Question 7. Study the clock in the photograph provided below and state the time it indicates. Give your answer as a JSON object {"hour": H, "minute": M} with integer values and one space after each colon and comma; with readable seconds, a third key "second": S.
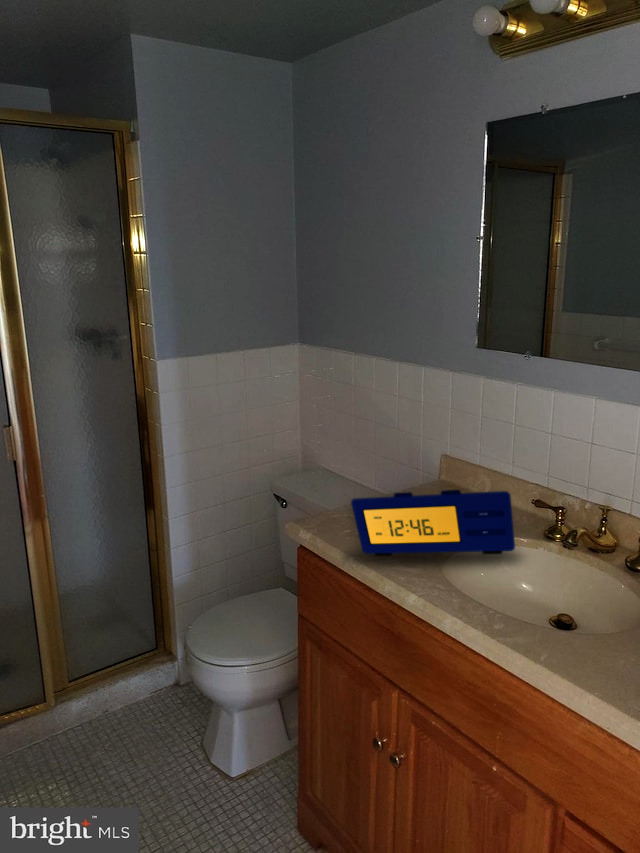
{"hour": 12, "minute": 46}
